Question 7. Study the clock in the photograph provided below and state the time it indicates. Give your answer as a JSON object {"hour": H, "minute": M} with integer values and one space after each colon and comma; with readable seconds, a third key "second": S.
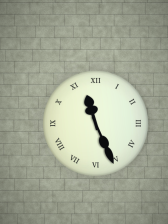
{"hour": 11, "minute": 26}
